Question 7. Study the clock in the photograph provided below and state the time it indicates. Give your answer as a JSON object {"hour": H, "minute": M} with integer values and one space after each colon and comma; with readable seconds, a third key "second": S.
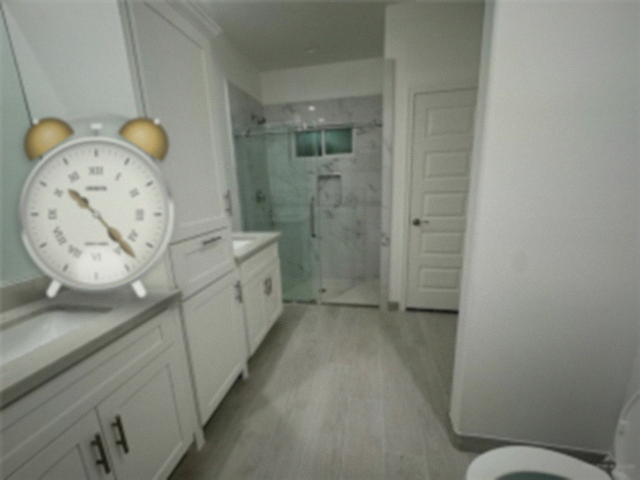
{"hour": 10, "minute": 23}
